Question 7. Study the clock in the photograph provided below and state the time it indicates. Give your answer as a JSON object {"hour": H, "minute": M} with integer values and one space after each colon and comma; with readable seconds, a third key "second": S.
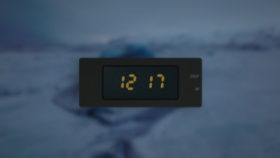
{"hour": 12, "minute": 17}
